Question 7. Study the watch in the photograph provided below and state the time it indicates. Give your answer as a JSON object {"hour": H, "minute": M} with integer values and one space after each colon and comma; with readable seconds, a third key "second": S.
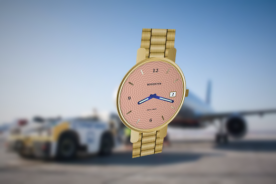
{"hour": 8, "minute": 18}
